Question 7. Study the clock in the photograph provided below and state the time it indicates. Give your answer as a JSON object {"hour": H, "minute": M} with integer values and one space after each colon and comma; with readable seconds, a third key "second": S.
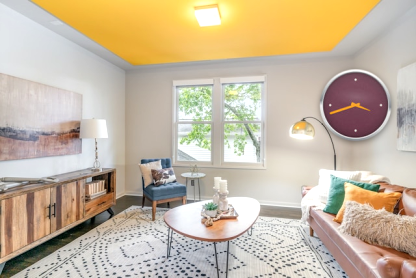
{"hour": 3, "minute": 42}
